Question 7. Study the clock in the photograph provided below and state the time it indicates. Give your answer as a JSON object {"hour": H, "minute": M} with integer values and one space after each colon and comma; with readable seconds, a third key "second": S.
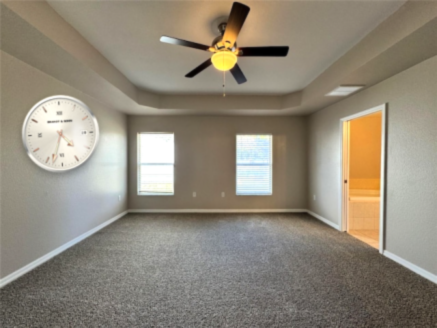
{"hour": 4, "minute": 33}
